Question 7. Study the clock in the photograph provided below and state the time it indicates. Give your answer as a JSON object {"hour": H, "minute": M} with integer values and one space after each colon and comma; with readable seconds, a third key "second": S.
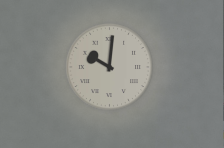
{"hour": 10, "minute": 1}
